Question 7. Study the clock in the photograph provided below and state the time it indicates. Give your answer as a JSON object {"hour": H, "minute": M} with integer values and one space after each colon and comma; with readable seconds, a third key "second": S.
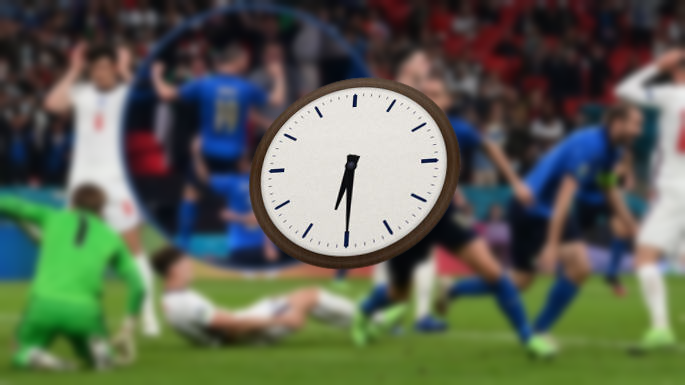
{"hour": 6, "minute": 30}
